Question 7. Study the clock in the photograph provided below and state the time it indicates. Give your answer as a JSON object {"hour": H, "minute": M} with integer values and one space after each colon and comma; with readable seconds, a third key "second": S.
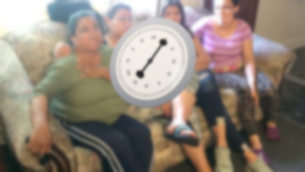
{"hour": 7, "minute": 5}
